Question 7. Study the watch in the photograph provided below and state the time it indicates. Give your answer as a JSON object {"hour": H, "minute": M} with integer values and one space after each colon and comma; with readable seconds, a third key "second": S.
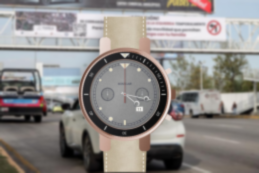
{"hour": 4, "minute": 17}
